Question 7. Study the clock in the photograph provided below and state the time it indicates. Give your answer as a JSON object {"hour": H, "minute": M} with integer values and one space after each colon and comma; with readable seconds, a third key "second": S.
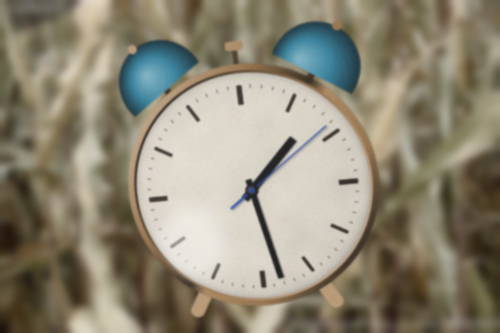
{"hour": 1, "minute": 28, "second": 9}
